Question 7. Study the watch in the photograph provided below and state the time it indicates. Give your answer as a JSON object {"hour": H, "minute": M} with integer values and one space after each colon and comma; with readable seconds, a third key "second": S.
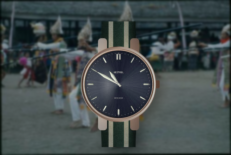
{"hour": 10, "minute": 50}
